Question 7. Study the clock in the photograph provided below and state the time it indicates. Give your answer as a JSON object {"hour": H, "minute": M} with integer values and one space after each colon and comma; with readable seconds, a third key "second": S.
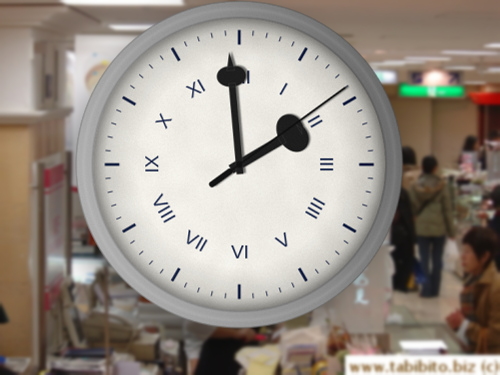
{"hour": 1, "minute": 59, "second": 9}
